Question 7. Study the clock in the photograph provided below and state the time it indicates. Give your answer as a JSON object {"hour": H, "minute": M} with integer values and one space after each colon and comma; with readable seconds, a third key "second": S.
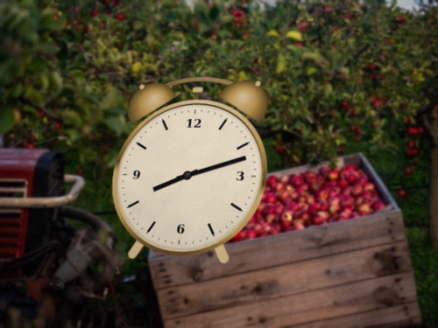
{"hour": 8, "minute": 12}
